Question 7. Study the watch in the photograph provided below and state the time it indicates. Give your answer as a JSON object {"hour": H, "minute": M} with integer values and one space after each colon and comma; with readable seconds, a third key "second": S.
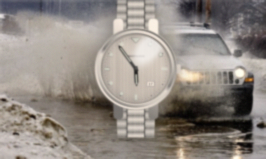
{"hour": 5, "minute": 54}
